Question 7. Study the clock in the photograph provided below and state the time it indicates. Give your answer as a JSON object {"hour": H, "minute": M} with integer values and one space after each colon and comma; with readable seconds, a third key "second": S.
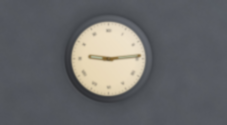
{"hour": 9, "minute": 14}
